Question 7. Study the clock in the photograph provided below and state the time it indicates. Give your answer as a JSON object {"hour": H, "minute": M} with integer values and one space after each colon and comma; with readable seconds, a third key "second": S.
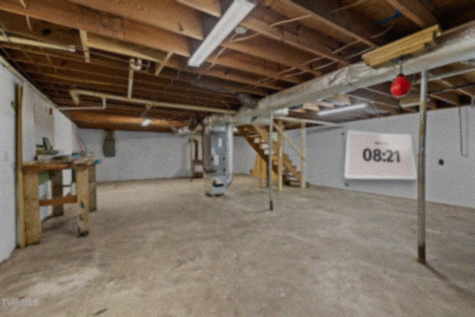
{"hour": 8, "minute": 21}
